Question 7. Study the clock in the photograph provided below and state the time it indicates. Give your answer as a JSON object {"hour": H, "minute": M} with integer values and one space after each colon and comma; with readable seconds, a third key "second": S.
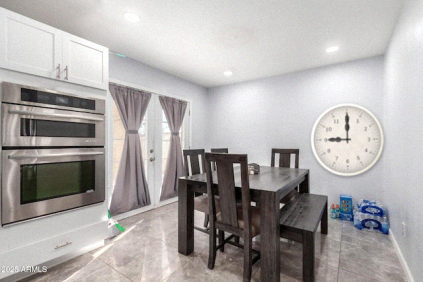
{"hour": 9, "minute": 0}
